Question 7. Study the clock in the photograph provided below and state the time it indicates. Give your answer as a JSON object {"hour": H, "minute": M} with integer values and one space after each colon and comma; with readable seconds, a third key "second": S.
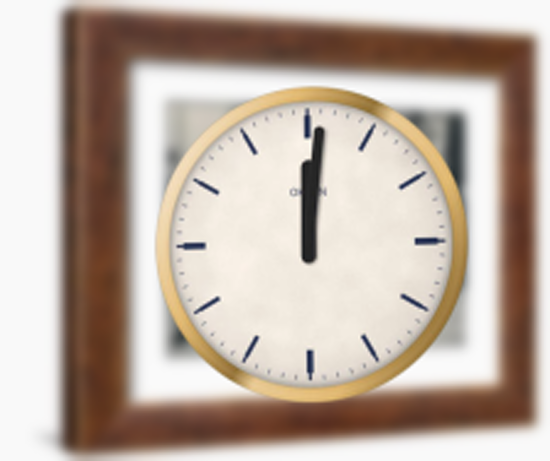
{"hour": 12, "minute": 1}
